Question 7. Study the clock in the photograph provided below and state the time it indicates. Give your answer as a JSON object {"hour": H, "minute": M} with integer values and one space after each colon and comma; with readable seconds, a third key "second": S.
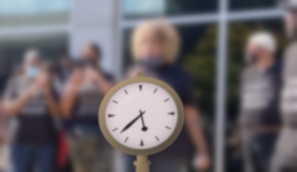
{"hour": 5, "minute": 38}
